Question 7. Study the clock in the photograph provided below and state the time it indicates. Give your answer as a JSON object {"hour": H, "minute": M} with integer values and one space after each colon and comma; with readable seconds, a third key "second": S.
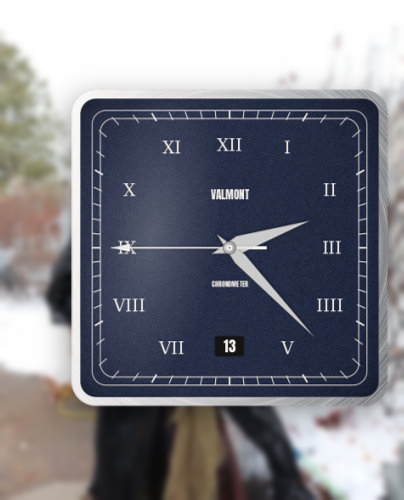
{"hour": 2, "minute": 22, "second": 45}
